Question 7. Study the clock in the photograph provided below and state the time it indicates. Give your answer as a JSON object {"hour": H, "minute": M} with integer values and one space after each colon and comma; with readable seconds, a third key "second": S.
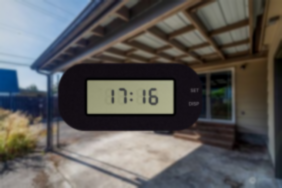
{"hour": 17, "minute": 16}
